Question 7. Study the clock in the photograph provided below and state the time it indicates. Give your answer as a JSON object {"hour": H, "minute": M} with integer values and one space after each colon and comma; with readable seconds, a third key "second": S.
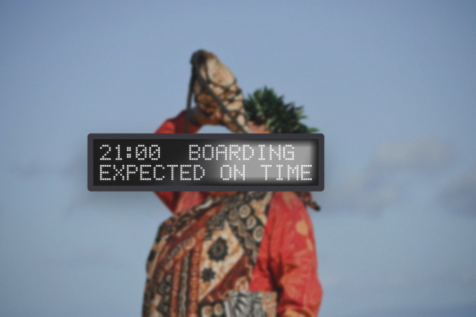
{"hour": 21, "minute": 0}
